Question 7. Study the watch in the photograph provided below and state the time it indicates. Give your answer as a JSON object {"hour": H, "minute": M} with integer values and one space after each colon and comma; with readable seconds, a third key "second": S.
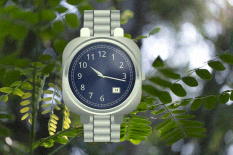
{"hour": 10, "minute": 17}
